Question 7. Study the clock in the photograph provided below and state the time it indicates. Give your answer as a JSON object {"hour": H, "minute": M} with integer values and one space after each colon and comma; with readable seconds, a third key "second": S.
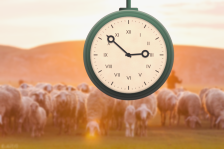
{"hour": 2, "minute": 52}
